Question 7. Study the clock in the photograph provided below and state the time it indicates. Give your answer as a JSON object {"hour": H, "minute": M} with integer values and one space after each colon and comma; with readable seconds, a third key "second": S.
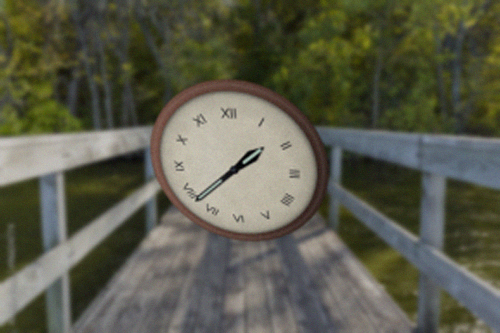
{"hour": 1, "minute": 38}
